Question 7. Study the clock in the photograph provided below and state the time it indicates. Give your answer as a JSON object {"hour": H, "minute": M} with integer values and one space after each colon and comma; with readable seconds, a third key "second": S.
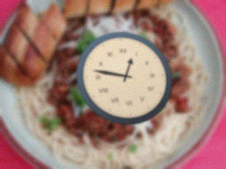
{"hour": 12, "minute": 47}
